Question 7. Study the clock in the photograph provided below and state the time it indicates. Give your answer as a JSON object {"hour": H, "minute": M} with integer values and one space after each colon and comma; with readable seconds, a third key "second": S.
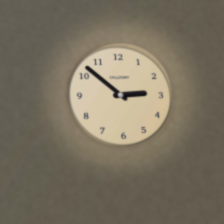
{"hour": 2, "minute": 52}
